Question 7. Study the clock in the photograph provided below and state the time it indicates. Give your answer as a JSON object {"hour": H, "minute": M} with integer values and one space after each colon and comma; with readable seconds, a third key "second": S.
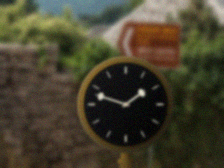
{"hour": 1, "minute": 48}
